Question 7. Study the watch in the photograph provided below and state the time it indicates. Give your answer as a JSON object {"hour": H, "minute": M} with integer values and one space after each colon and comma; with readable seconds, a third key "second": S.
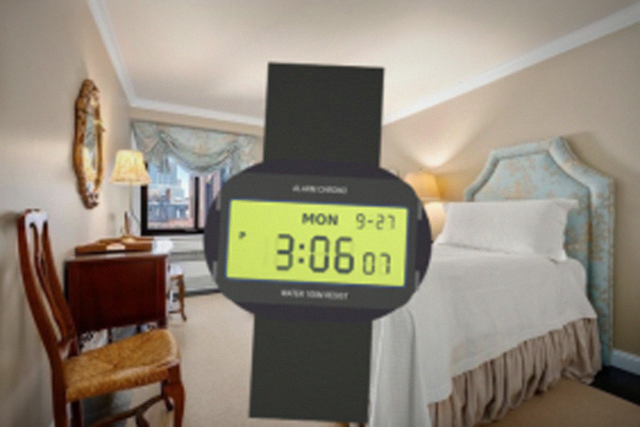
{"hour": 3, "minute": 6, "second": 7}
